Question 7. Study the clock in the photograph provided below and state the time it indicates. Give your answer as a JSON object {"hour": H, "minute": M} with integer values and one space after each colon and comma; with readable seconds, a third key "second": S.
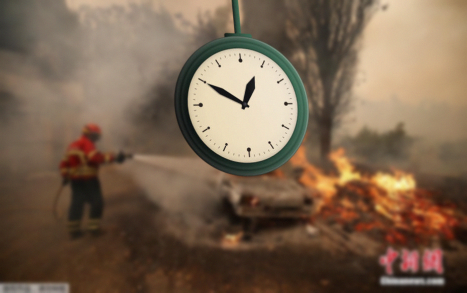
{"hour": 12, "minute": 50}
